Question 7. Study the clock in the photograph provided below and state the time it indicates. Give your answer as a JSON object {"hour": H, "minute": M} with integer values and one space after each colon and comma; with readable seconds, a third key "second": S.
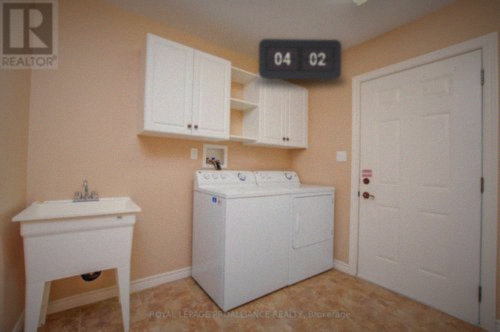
{"hour": 4, "minute": 2}
